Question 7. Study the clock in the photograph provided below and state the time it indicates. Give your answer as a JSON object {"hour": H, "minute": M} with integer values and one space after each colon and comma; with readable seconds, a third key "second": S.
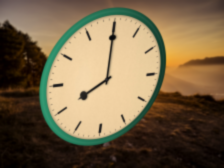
{"hour": 8, "minute": 0}
